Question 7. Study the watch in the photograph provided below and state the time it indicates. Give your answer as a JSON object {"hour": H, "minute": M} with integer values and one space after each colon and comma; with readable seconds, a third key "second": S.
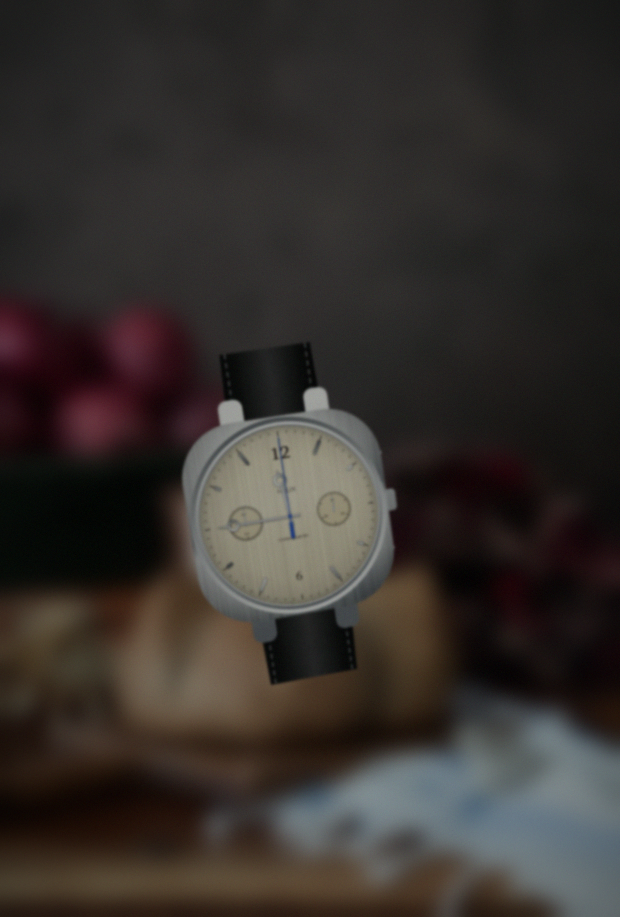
{"hour": 11, "minute": 45}
